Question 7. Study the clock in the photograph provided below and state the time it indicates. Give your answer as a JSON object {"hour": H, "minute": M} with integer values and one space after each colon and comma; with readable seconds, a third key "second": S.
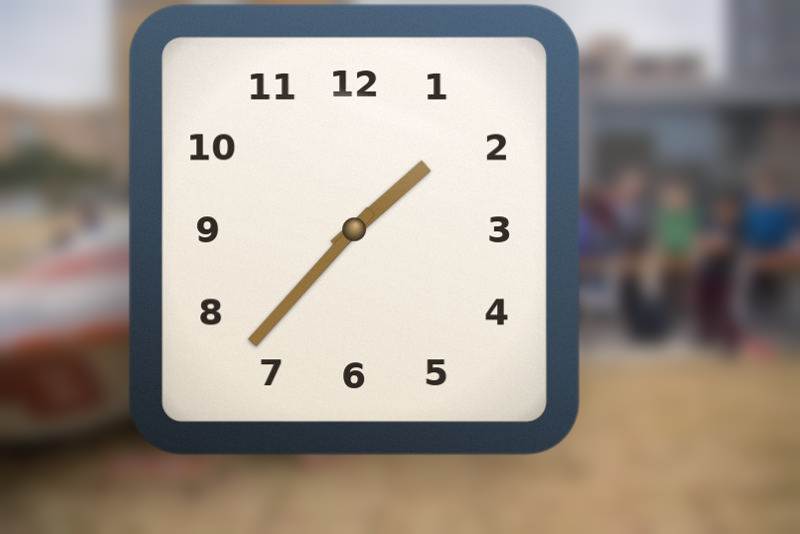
{"hour": 1, "minute": 37}
